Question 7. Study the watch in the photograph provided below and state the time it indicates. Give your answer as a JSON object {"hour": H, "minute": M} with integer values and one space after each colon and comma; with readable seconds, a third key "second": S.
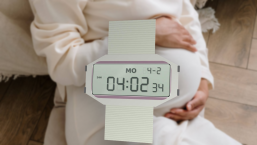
{"hour": 4, "minute": 2, "second": 34}
